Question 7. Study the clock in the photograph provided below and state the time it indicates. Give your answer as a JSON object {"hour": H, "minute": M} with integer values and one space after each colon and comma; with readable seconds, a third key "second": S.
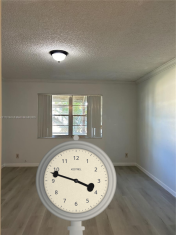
{"hour": 3, "minute": 48}
